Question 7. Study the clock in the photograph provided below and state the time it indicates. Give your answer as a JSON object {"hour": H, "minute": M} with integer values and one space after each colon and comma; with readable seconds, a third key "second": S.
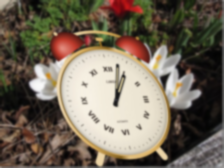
{"hour": 1, "minute": 3}
